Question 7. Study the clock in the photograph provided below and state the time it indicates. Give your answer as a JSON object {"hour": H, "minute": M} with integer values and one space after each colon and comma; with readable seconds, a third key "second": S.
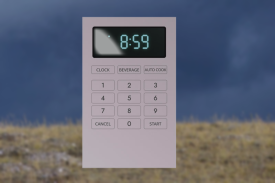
{"hour": 8, "minute": 59}
